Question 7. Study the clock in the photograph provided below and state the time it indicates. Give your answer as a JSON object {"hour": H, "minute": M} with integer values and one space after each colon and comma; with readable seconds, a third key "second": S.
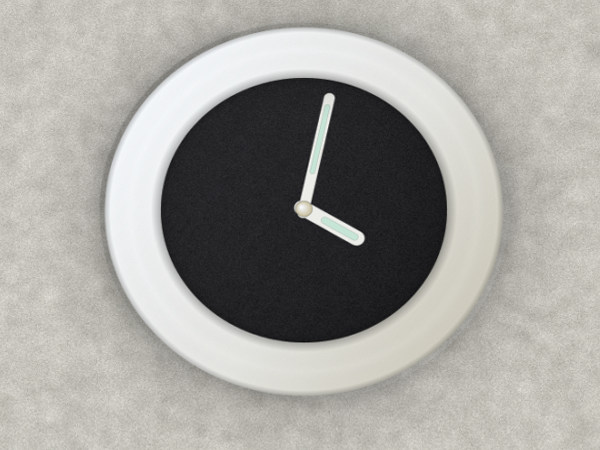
{"hour": 4, "minute": 2}
